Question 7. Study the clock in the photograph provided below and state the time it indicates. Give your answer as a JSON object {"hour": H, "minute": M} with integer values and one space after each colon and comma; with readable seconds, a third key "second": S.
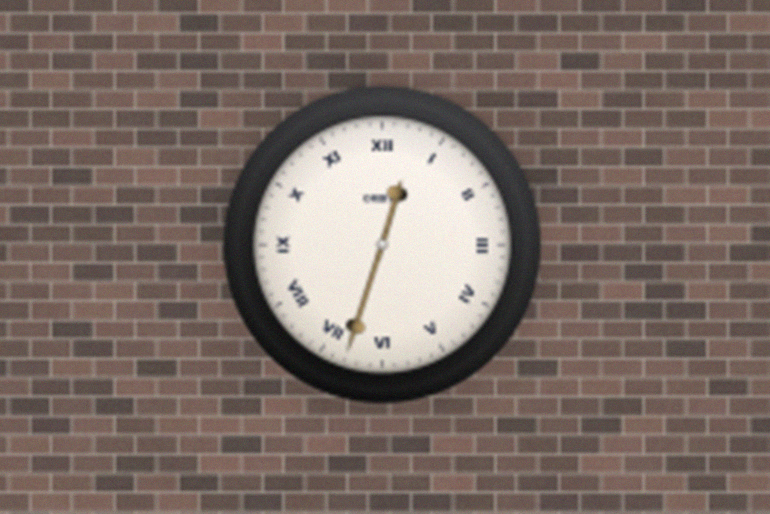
{"hour": 12, "minute": 33}
